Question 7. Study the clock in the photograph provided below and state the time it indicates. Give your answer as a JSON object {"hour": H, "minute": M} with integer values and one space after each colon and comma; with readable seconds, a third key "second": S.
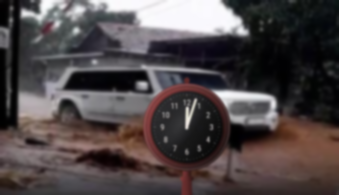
{"hour": 12, "minute": 3}
